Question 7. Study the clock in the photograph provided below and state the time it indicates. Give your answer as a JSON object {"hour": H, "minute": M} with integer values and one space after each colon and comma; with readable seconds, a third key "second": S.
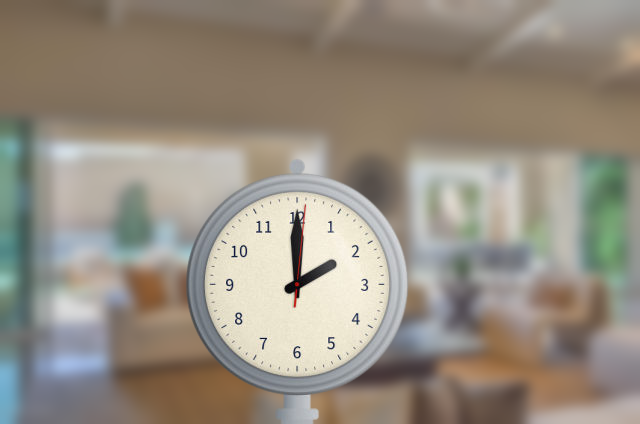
{"hour": 2, "minute": 0, "second": 1}
